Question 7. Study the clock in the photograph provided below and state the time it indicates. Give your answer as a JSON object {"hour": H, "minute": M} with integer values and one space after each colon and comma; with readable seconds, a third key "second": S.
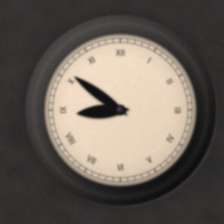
{"hour": 8, "minute": 51}
